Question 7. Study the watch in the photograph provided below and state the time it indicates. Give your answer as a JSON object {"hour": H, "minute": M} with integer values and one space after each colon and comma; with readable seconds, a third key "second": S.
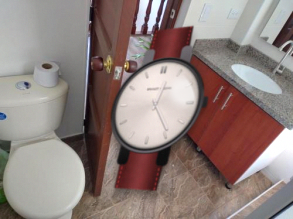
{"hour": 12, "minute": 24}
